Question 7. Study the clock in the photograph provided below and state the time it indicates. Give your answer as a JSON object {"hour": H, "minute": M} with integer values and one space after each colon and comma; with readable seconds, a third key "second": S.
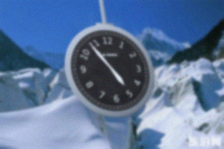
{"hour": 4, "minute": 54}
